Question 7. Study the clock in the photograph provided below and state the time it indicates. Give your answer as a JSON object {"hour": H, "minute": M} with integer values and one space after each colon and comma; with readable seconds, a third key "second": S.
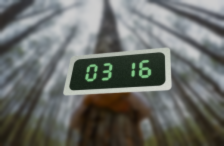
{"hour": 3, "minute": 16}
